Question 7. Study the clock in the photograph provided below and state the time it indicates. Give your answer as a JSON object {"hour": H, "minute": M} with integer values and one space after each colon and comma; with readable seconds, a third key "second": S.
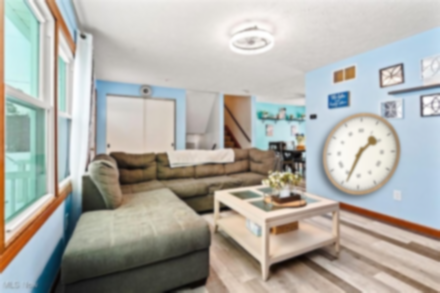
{"hour": 1, "minute": 34}
